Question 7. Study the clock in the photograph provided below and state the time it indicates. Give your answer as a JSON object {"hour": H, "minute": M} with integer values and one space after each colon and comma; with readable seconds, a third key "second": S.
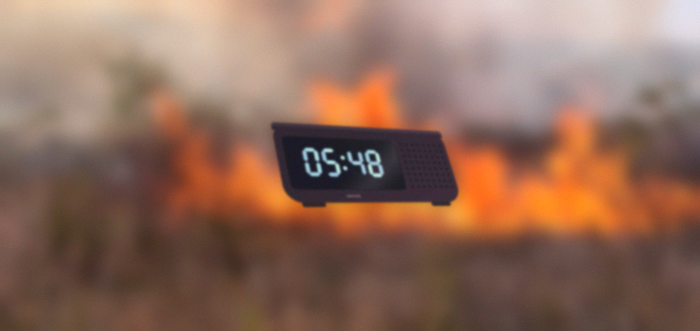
{"hour": 5, "minute": 48}
